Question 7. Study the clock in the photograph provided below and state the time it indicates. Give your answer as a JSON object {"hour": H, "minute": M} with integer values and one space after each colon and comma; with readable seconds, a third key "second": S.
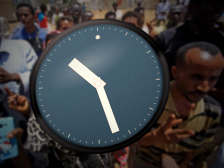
{"hour": 10, "minute": 27}
